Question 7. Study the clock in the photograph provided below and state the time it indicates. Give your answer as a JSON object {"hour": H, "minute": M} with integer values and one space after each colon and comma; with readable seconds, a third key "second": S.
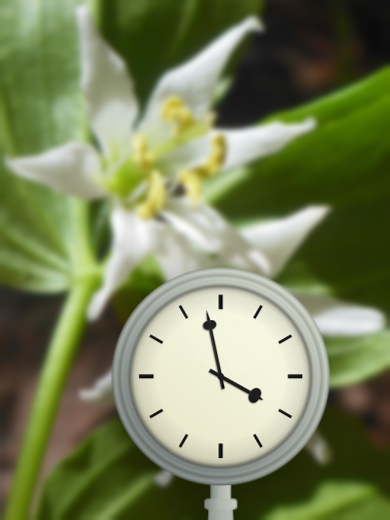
{"hour": 3, "minute": 58}
